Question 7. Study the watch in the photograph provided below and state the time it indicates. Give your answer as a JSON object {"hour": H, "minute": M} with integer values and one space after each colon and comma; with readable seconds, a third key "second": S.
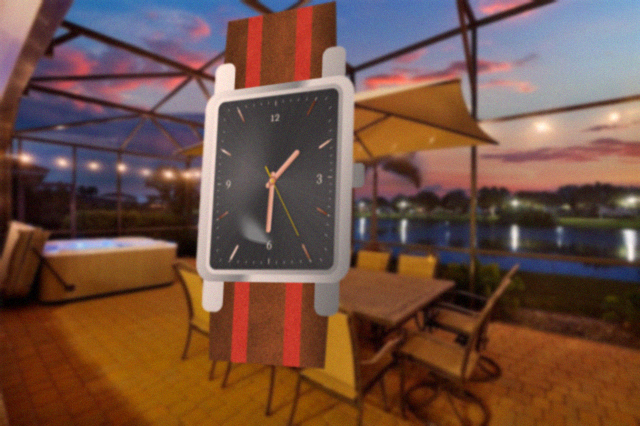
{"hour": 1, "minute": 30, "second": 25}
